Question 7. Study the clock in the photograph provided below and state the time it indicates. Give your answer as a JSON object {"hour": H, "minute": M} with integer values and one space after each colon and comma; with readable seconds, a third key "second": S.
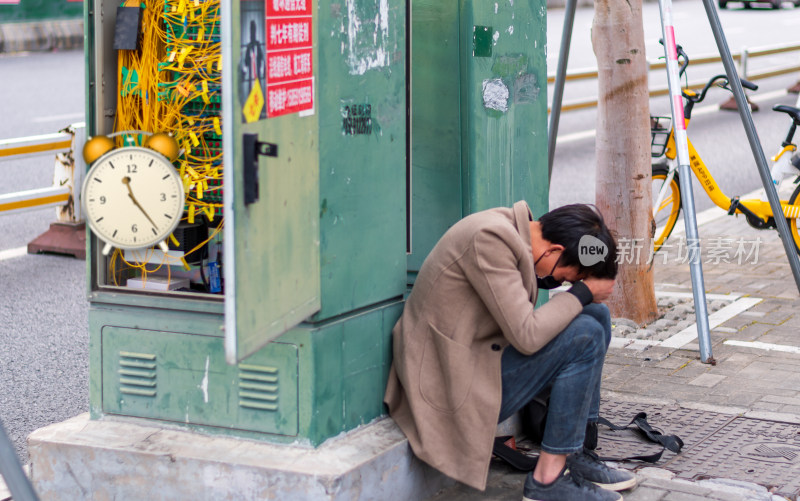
{"hour": 11, "minute": 24}
